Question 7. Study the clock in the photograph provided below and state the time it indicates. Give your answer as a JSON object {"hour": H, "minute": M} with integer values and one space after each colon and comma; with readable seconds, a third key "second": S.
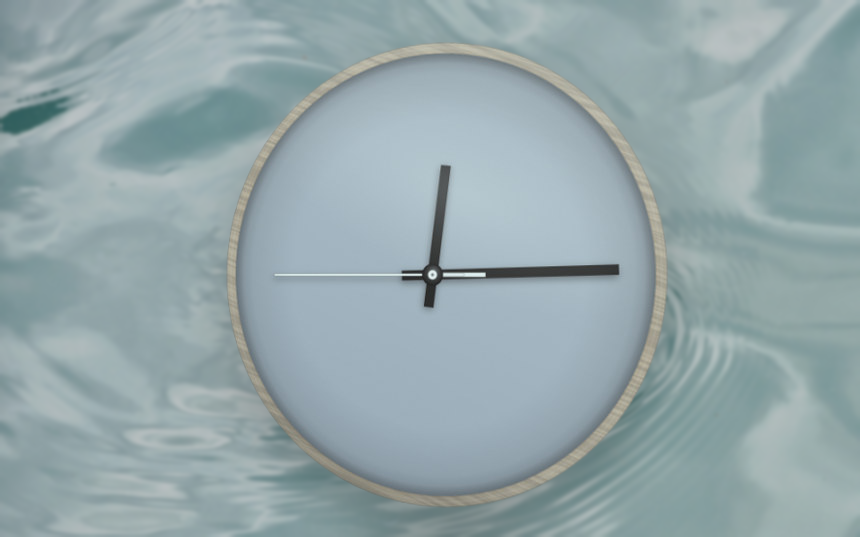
{"hour": 12, "minute": 14, "second": 45}
